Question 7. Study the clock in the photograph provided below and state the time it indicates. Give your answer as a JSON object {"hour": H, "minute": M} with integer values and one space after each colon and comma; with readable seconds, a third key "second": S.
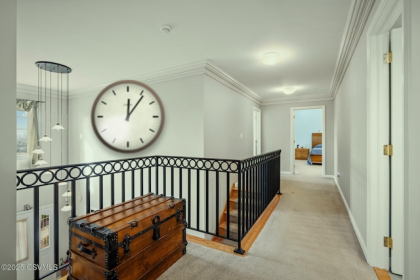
{"hour": 12, "minute": 6}
